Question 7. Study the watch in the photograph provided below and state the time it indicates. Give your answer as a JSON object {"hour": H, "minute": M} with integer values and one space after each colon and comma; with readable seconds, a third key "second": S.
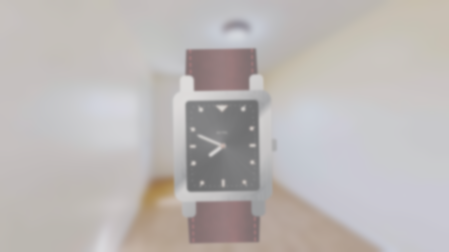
{"hour": 7, "minute": 49}
